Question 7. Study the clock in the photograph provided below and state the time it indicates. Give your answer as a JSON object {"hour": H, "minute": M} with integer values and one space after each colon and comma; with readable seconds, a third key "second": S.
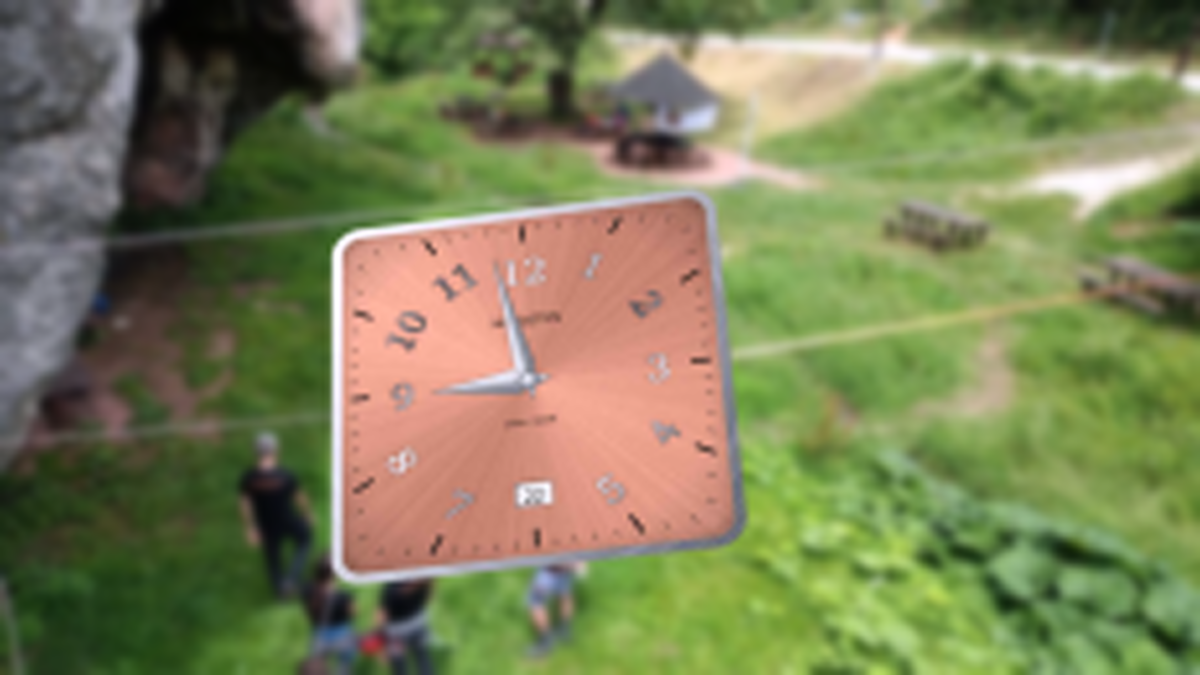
{"hour": 8, "minute": 58}
